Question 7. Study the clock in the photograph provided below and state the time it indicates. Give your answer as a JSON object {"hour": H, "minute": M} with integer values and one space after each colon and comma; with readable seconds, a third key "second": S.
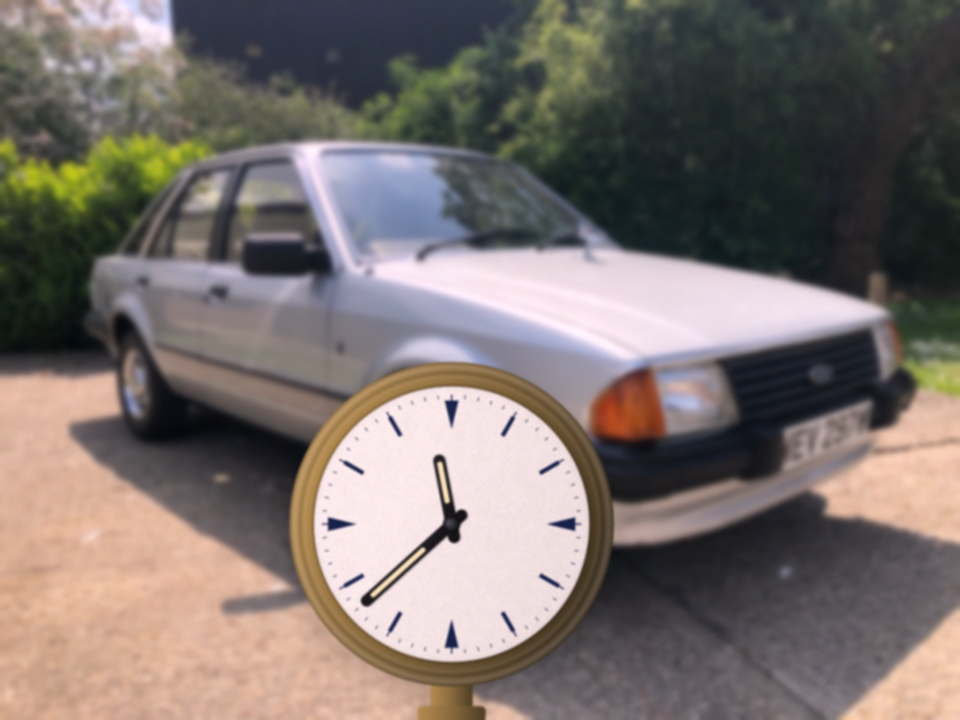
{"hour": 11, "minute": 38}
